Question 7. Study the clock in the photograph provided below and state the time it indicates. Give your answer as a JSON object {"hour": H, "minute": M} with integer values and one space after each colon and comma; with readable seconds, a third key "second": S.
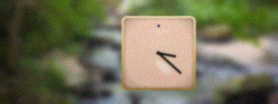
{"hour": 3, "minute": 22}
